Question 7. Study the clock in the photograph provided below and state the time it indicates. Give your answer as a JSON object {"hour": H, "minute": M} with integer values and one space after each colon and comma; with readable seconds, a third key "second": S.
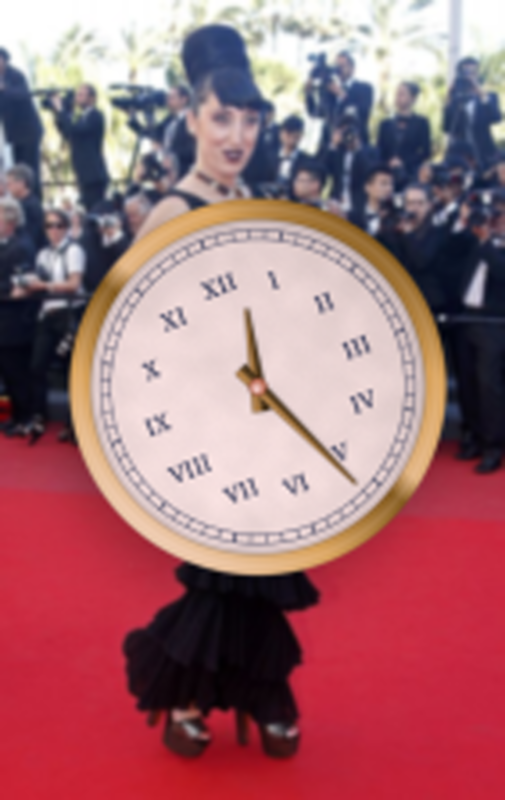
{"hour": 12, "minute": 26}
